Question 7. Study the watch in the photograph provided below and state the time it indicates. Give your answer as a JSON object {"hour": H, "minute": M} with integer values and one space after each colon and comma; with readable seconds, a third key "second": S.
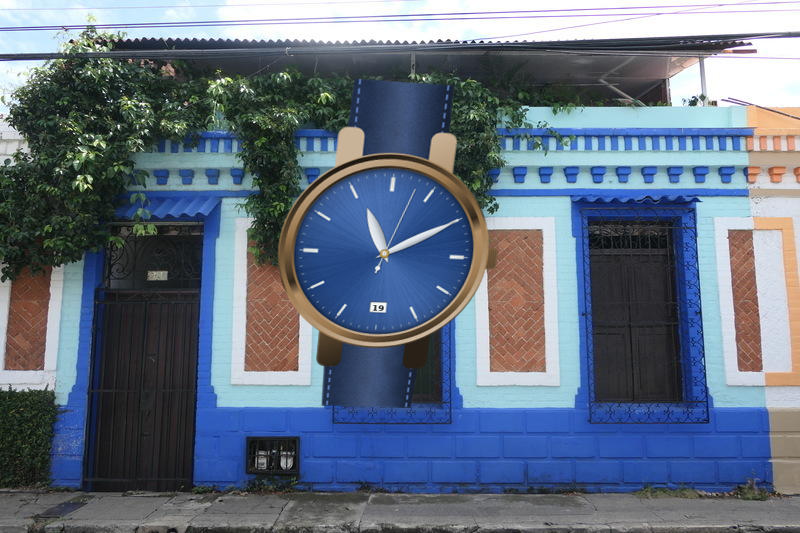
{"hour": 11, "minute": 10, "second": 3}
